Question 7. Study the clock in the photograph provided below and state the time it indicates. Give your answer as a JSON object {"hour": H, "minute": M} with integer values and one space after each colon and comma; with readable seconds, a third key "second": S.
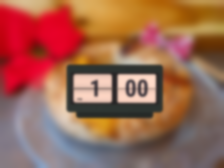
{"hour": 1, "minute": 0}
